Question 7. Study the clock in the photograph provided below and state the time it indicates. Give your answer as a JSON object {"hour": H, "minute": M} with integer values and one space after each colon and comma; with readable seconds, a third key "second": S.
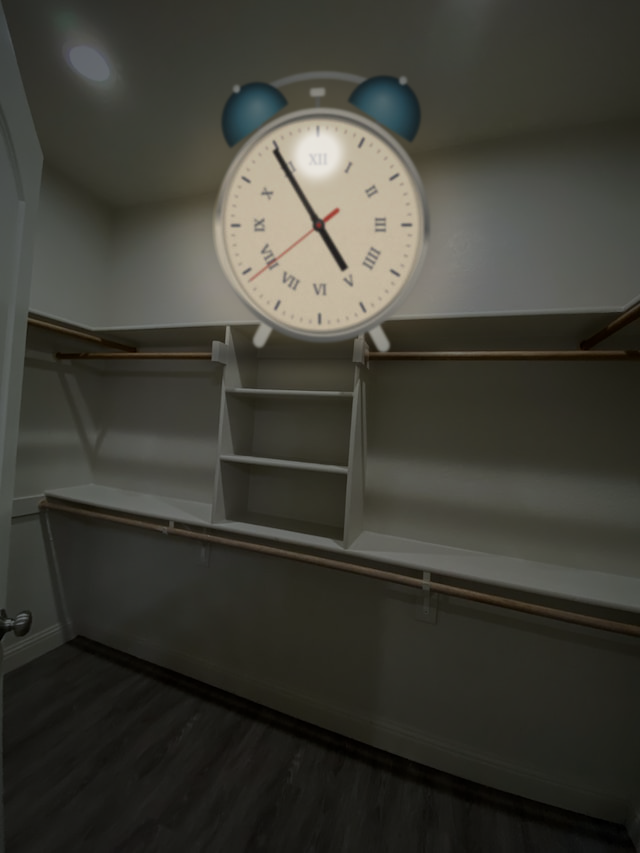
{"hour": 4, "minute": 54, "second": 39}
